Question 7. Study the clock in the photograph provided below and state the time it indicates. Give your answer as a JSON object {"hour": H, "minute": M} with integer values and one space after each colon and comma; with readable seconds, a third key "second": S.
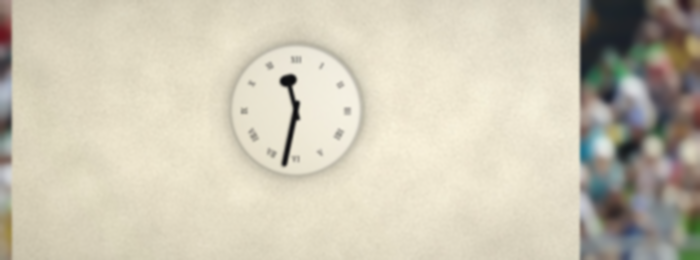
{"hour": 11, "minute": 32}
